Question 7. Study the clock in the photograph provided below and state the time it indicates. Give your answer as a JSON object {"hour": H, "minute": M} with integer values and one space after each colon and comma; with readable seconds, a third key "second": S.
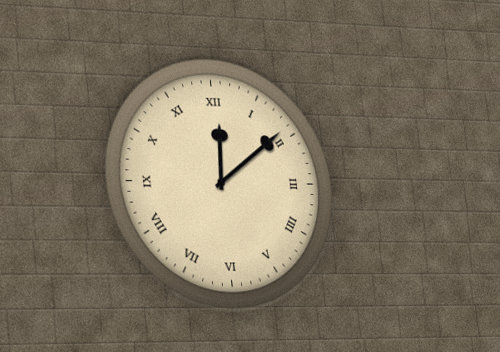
{"hour": 12, "minute": 9}
